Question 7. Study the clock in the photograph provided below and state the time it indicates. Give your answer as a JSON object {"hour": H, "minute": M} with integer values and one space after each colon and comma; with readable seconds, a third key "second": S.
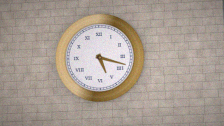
{"hour": 5, "minute": 18}
